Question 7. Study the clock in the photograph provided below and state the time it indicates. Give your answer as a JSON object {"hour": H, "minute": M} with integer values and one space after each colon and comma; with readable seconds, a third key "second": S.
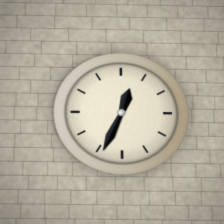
{"hour": 12, "minute": 34}
